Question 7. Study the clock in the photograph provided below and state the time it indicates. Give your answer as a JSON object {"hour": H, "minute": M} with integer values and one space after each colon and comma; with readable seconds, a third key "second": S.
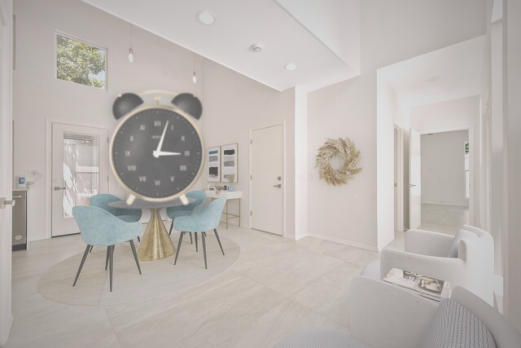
{"hour": 3, "minute": 3}
